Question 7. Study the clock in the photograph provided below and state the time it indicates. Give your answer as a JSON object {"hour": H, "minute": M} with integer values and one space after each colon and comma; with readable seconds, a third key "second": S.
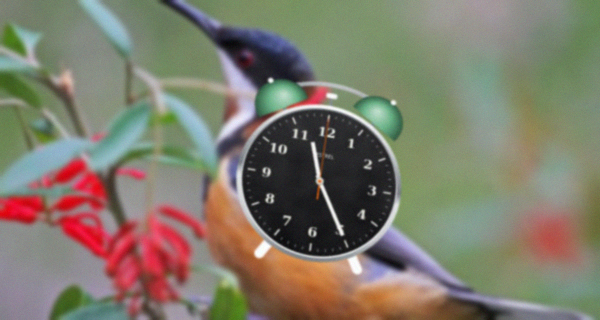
{"hour": 11, "minute": 25, "second": 0}
